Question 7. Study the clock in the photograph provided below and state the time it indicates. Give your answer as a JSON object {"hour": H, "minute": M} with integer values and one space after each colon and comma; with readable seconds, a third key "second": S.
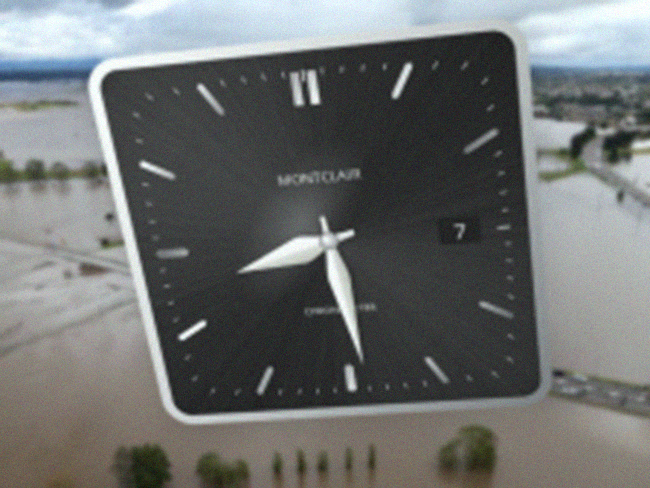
{"hour": 8, "minute": 29}
